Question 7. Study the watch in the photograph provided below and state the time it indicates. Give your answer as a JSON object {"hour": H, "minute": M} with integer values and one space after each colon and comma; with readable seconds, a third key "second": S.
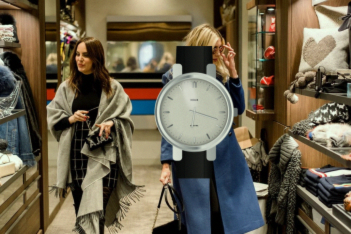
{"hour": 6, "minute": 18}
